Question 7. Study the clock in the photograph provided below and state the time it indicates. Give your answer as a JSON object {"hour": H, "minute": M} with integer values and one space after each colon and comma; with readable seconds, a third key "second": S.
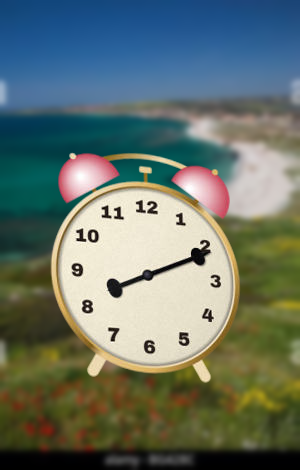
{"hour": 8, "minute": 11}
